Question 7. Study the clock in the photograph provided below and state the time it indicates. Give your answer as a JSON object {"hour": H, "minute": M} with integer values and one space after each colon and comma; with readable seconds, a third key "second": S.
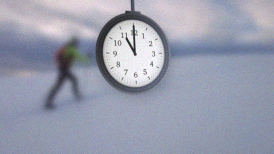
{"hour": 11, "minute": 0}
